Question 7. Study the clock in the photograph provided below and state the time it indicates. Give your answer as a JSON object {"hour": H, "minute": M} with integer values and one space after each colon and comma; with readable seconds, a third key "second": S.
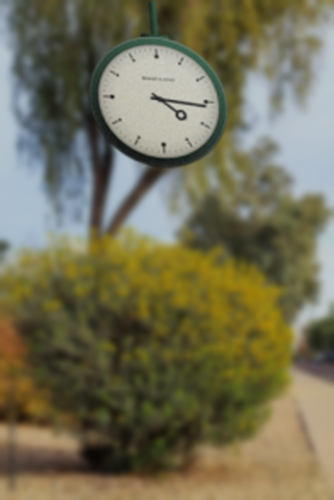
{"hour": 4, "minute": 16}
